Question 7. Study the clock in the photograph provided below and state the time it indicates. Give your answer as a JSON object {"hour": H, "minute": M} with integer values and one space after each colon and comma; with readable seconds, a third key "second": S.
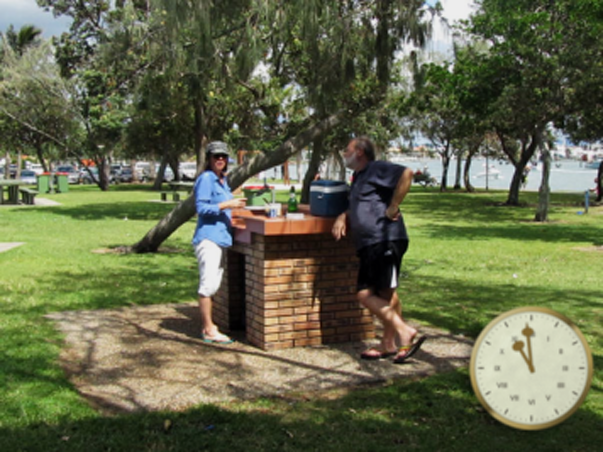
{"hour": 10, "minute": 59}
